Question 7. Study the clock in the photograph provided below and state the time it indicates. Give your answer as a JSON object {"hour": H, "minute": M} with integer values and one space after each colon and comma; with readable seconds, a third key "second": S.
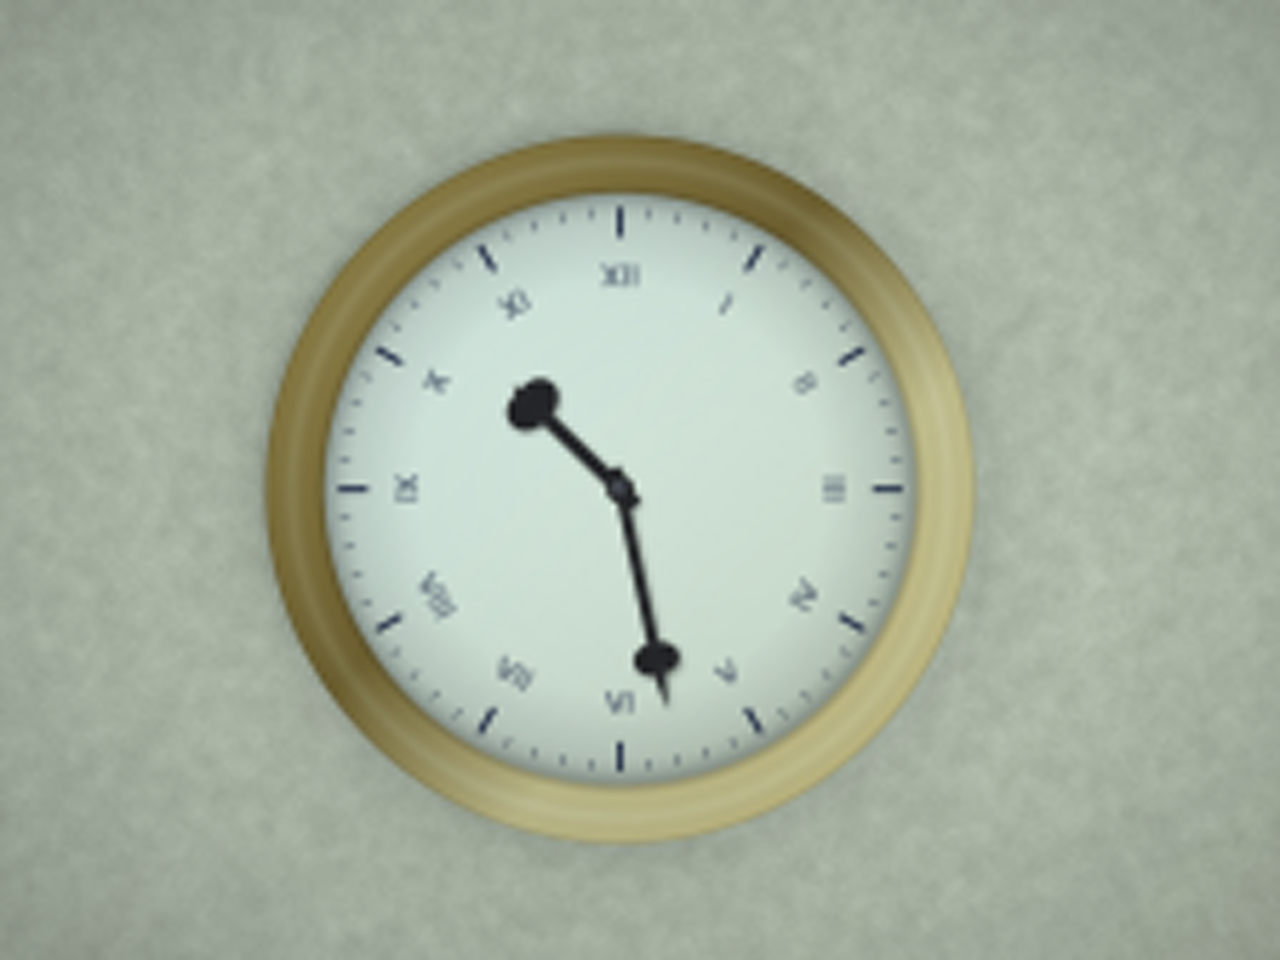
{"hour": 10, "minute": 28}
